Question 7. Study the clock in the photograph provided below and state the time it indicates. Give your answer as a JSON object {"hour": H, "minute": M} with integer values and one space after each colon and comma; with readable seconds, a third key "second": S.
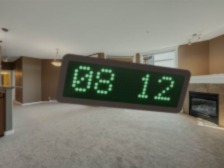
{"hour": 8, "minute": 12}
